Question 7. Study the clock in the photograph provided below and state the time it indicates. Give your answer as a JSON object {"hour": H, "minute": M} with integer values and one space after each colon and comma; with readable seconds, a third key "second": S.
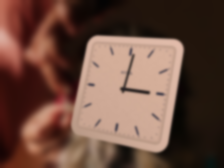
{"hour": 3, "minute": 1}
